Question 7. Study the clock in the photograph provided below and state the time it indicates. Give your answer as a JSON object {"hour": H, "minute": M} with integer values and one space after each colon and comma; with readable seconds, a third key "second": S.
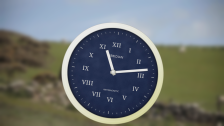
{"hour": 11, "minute": 13}
